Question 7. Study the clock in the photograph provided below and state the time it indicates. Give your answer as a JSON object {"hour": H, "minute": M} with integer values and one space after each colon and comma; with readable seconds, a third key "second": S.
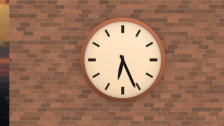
{"hour": 6, "minute": 26}
